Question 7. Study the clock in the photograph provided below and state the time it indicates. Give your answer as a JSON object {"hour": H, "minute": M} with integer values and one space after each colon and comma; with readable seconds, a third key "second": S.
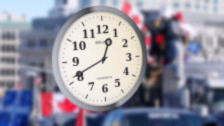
{"hour": 12, "minute": 41}
